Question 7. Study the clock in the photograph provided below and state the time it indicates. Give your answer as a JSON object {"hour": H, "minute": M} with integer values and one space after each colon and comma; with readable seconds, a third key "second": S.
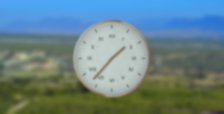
{"hour": 1, "minute": 37}
